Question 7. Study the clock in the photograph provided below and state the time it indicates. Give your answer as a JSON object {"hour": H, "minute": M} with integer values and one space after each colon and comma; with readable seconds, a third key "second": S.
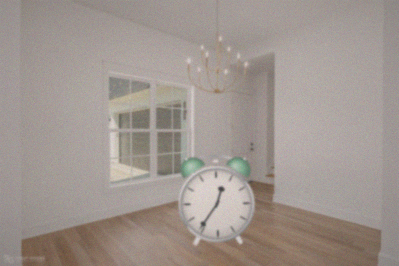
{"hour": 12, "minute": 36}
